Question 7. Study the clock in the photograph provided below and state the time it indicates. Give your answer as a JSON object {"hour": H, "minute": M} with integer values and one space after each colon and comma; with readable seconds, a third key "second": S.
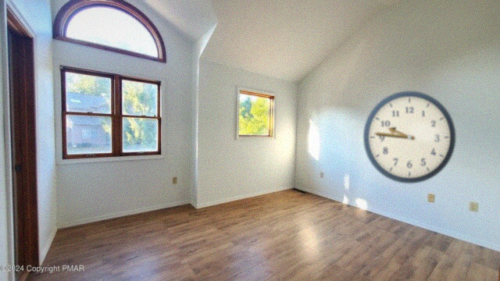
{"hour": 9, "minute": 46}
